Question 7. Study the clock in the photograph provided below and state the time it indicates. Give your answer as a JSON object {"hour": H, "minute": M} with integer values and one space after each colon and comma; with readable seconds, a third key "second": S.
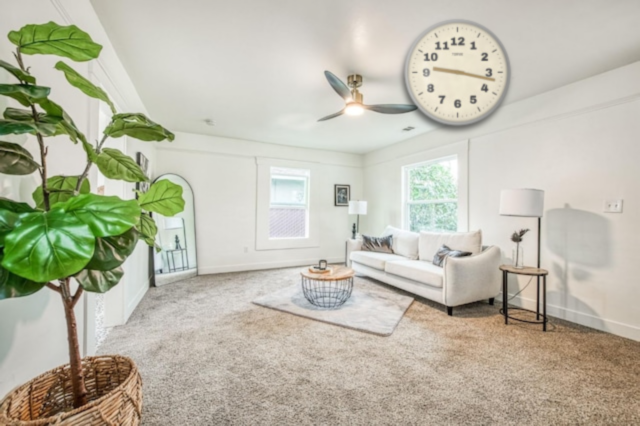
{"hour": 9, "minute": 17}
